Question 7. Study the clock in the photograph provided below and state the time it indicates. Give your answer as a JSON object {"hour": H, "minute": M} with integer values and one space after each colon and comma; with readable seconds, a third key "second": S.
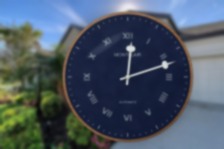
{"hour": 12, "minute": 12}
